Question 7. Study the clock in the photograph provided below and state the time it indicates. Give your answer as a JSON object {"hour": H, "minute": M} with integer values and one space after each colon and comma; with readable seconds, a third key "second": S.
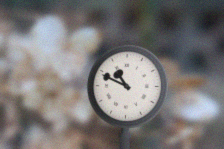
{"hour": 10, "minute": 49}
